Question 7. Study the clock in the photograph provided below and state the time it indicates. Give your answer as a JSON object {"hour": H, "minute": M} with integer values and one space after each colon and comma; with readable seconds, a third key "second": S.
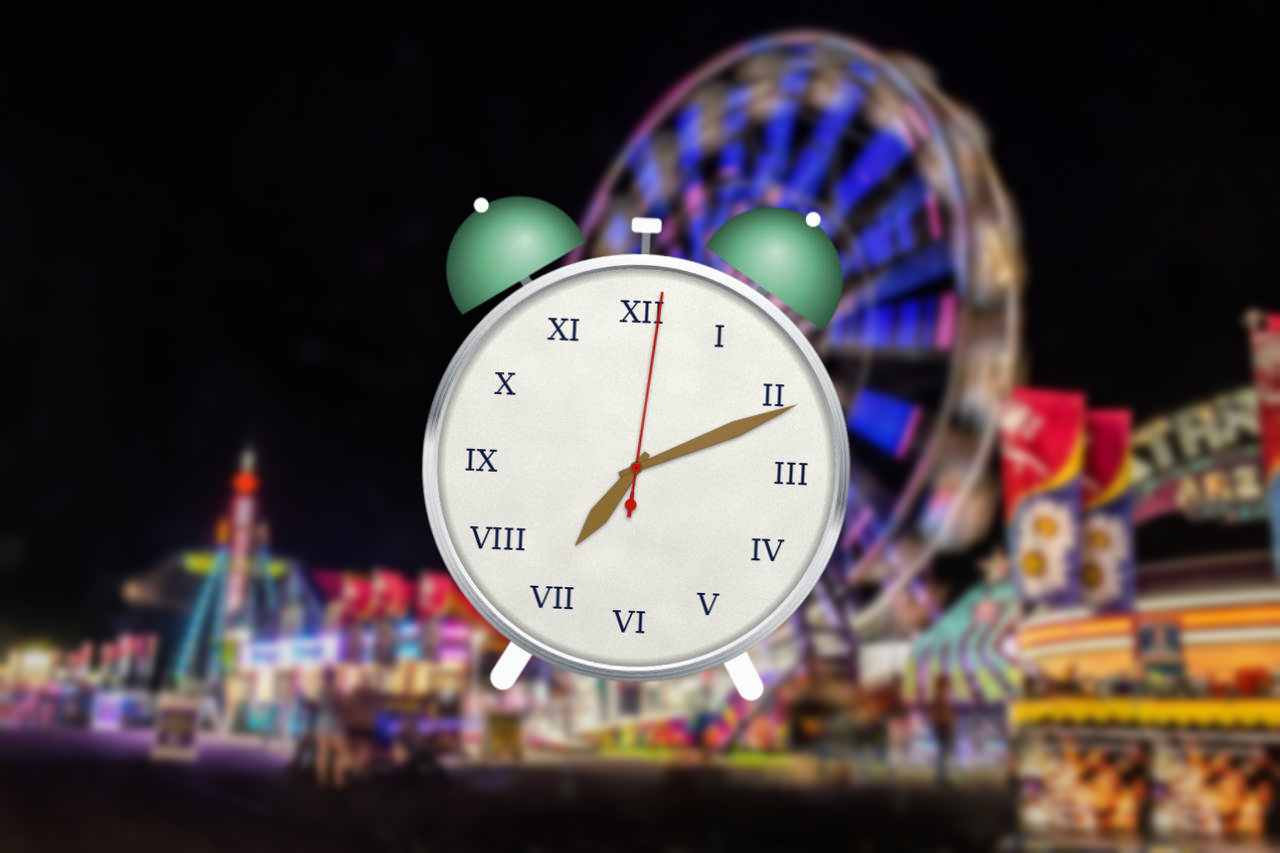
{"hour": 7, "minute": 11, "second": 1}
